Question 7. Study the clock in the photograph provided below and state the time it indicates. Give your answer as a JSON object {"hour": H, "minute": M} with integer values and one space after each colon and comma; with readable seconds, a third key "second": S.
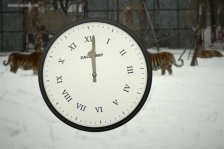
{"hour": 12, "minute": 1}
